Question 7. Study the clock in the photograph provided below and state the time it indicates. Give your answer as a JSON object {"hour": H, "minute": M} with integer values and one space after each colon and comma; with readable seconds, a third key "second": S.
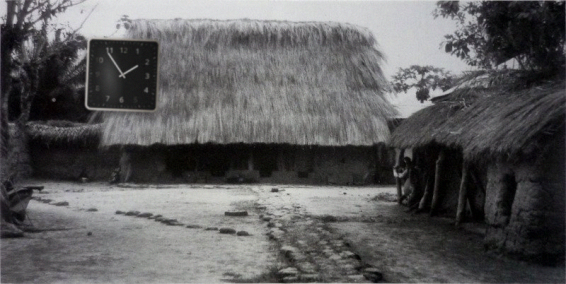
{"hour": 1, "minute": 54}
